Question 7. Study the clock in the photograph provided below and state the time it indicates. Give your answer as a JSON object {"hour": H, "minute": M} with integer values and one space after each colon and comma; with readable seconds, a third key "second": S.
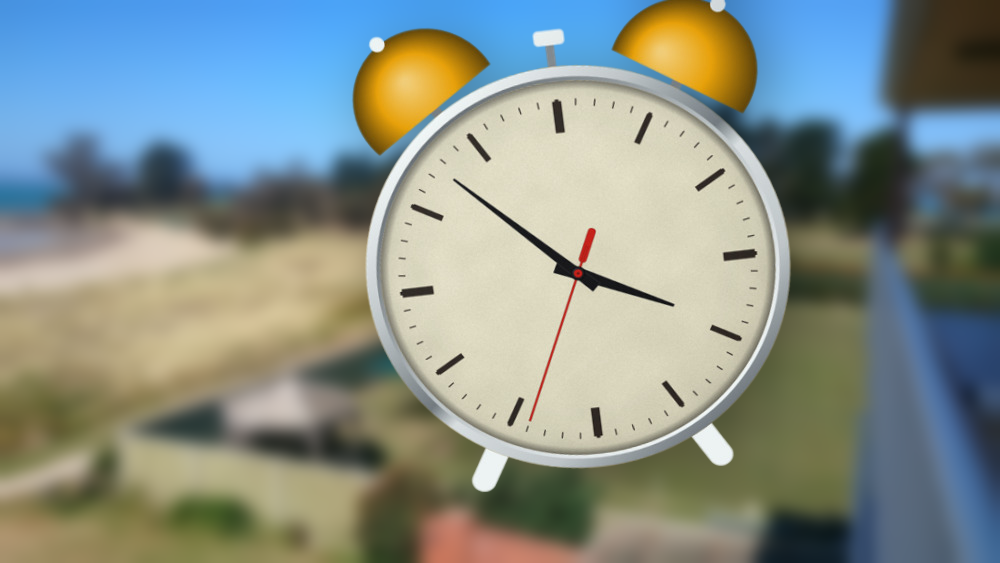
{"hour": 3, "minute": 52, "second": 34}
